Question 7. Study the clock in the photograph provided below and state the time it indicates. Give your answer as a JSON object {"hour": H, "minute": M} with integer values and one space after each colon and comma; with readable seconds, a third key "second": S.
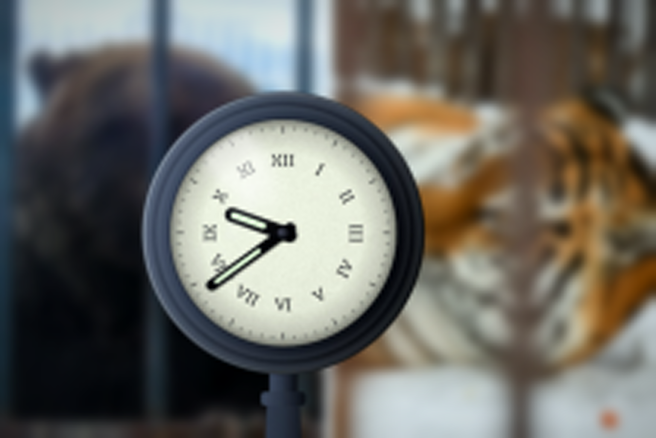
{"hour": 9, "minute": 39}
